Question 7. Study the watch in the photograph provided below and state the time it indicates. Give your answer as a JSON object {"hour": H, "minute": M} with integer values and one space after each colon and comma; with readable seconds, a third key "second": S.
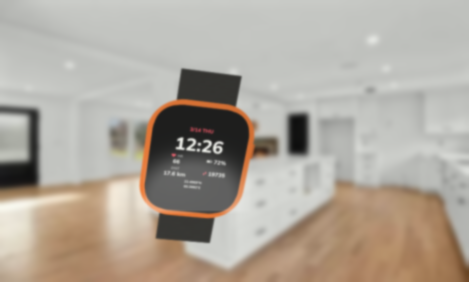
{"hour": 12, "minute": 26}
